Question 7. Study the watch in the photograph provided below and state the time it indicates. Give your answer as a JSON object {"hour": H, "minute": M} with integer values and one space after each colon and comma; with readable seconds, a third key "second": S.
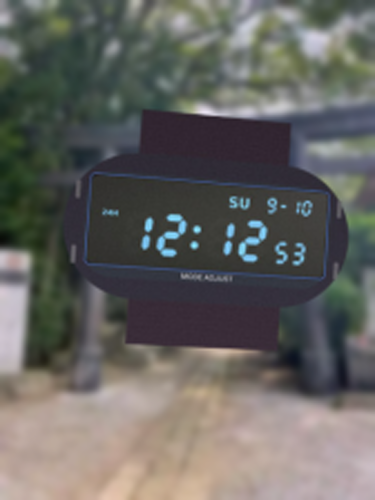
{"hour": 12, "minute": 12, "second": 53}
